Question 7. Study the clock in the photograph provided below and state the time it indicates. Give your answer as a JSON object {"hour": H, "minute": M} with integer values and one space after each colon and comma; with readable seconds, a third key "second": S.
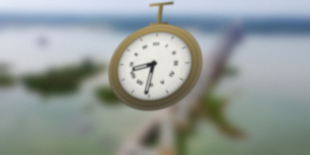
{"hour": 8, "minute": 31}
